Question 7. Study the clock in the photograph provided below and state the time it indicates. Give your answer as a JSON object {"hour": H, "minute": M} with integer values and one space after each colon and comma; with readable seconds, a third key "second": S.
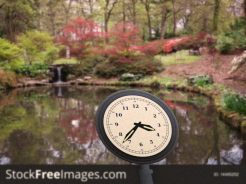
{"hour": 3, "minute": 37}
